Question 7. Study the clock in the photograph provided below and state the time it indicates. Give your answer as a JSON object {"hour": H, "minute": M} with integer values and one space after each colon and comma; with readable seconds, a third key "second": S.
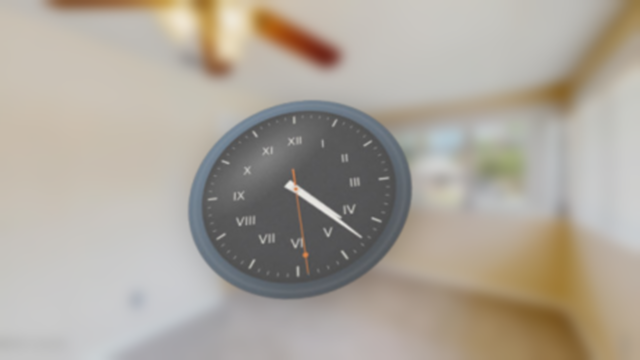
{"hour": 4, "minute": 22, "second": 29}
